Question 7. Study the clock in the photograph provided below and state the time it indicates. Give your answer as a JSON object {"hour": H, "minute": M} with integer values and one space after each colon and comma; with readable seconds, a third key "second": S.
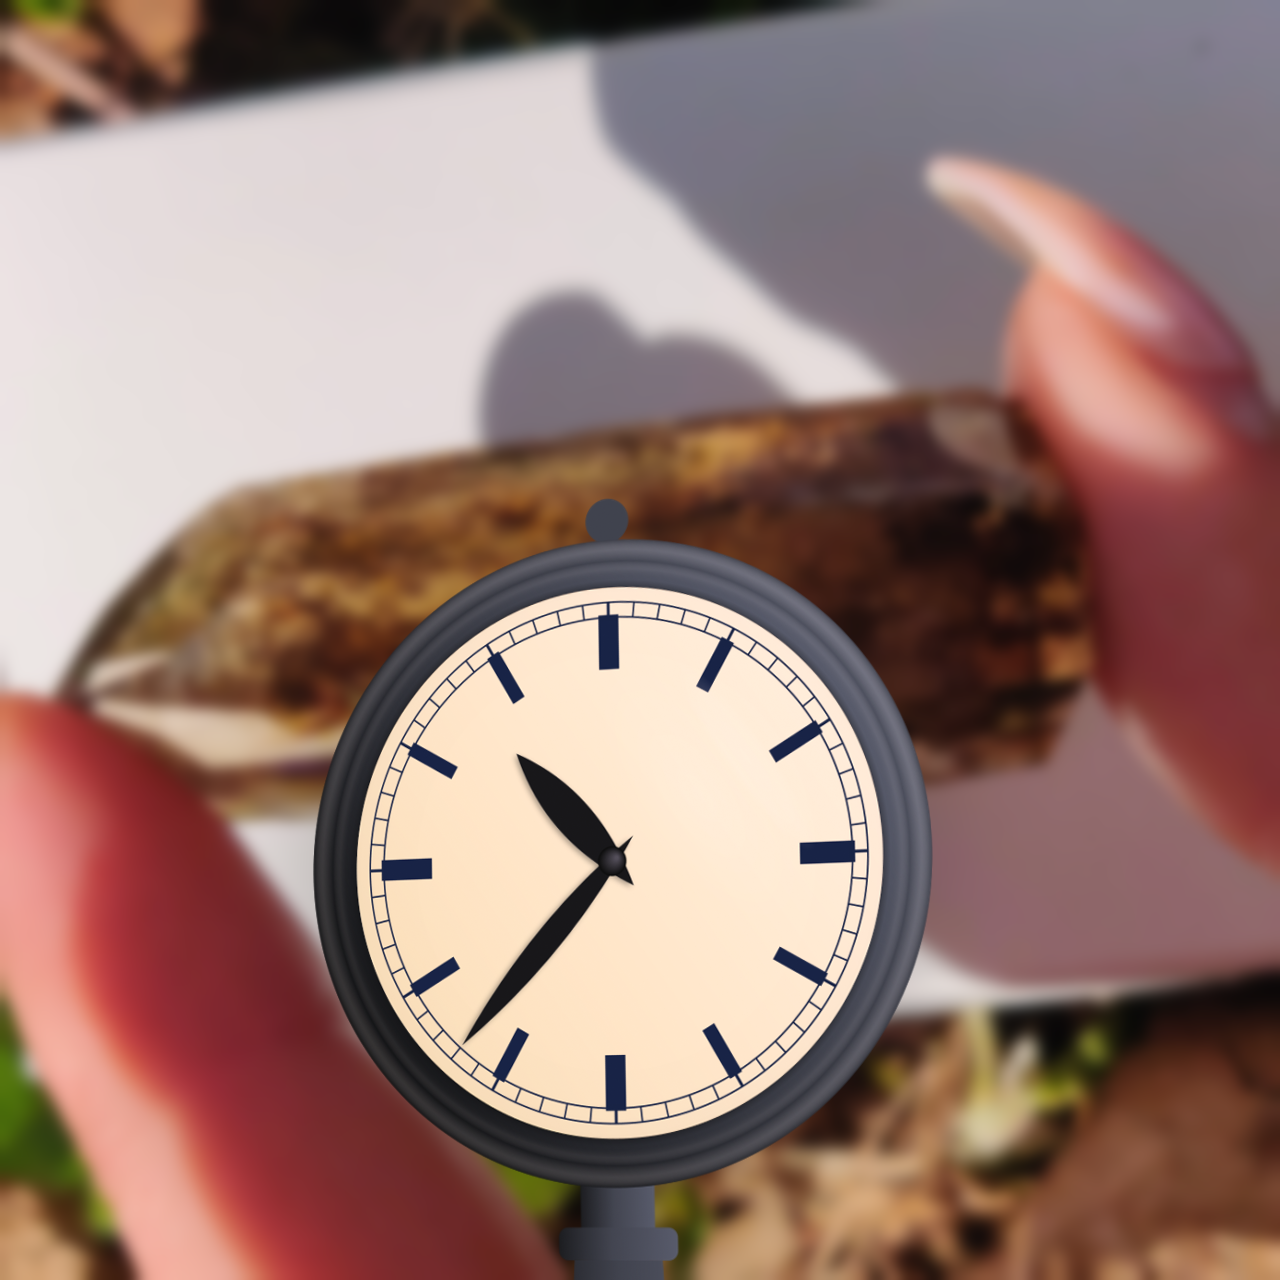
{"hour": 10, "minute": 37}
